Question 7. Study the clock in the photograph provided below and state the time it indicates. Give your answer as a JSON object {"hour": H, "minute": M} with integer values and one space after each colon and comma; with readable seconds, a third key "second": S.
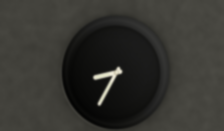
{"hour": 8, "minute": 35}
